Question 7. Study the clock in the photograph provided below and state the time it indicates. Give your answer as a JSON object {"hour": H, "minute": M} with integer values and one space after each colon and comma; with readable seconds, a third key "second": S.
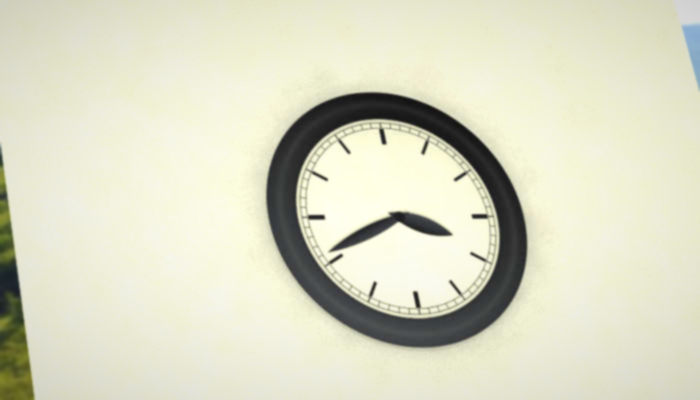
{"hour": 3, "minute": 41}
